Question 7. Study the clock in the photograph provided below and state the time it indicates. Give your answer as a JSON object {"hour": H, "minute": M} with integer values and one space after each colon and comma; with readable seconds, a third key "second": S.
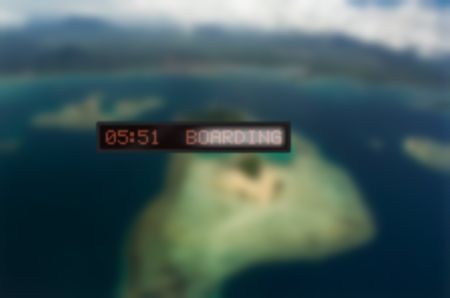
{"hour": 5, "minute": 51}
